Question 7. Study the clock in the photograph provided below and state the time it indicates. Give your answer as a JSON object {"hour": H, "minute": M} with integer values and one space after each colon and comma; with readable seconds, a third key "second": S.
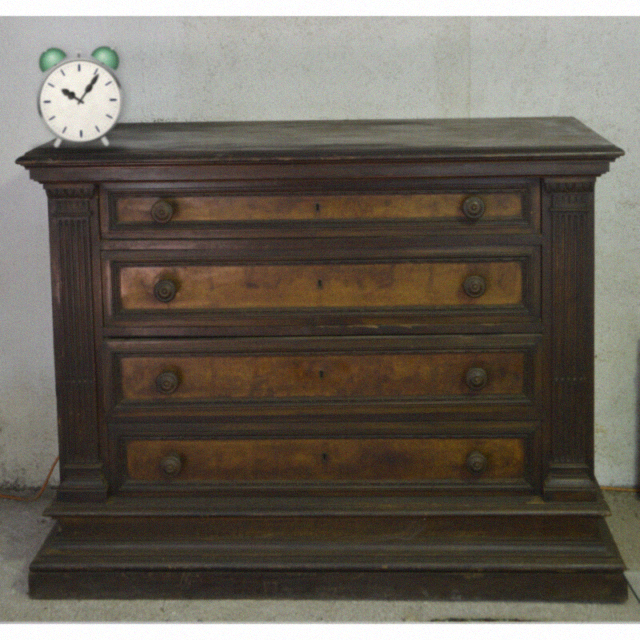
{"hour": 10, "minute": 6}
